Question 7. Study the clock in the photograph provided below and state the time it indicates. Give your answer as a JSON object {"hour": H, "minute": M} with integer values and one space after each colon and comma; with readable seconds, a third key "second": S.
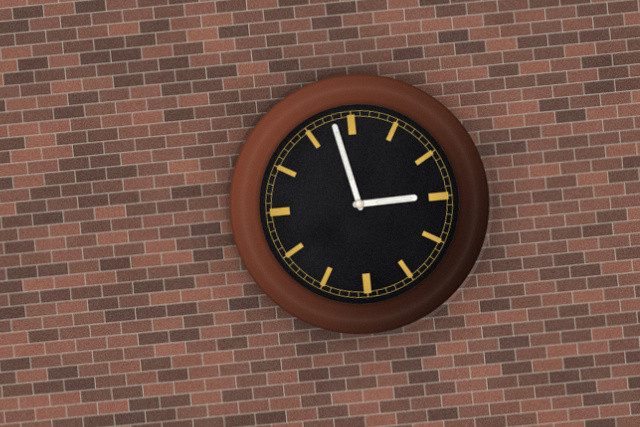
{"hour": 2, "minute": 58}
